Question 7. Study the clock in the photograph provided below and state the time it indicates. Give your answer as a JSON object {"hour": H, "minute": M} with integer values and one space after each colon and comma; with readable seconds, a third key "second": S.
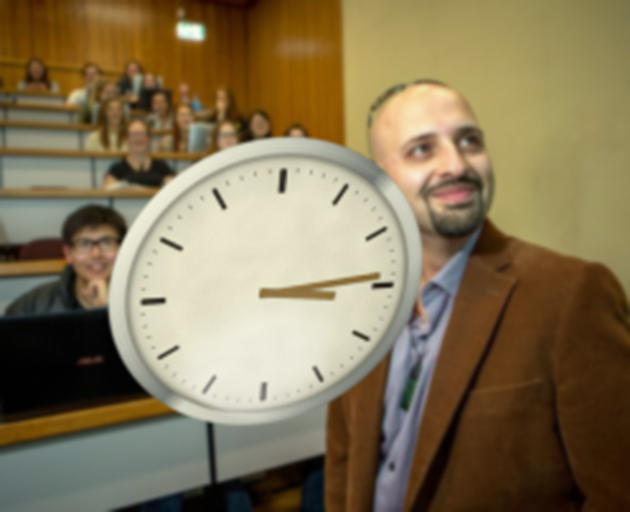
{"hour": 3, "minute": 14}
